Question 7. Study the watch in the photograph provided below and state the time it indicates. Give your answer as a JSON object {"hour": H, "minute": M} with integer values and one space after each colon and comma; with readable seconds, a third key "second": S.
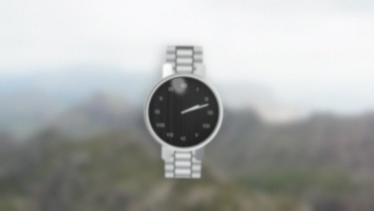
{"hour": 2, "minute": 12}
